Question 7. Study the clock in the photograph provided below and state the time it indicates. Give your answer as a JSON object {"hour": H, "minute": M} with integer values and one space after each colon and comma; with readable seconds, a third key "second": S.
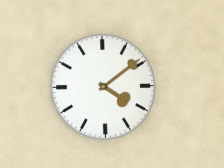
{"hour": 4, "minute": 9}
